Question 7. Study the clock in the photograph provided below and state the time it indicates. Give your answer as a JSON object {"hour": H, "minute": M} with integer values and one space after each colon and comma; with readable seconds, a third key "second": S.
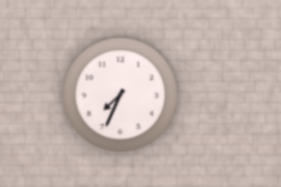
{"hour": 7, "minute": 34}
